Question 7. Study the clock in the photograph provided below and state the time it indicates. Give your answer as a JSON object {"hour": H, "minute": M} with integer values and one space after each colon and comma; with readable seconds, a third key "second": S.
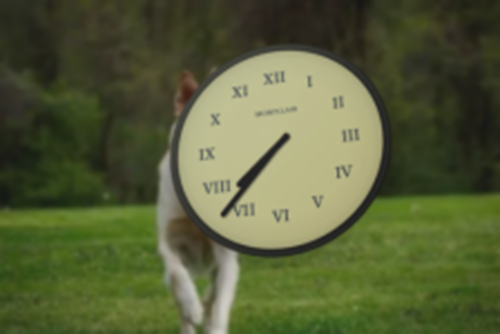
{"hour": 7, "minute": 37}
